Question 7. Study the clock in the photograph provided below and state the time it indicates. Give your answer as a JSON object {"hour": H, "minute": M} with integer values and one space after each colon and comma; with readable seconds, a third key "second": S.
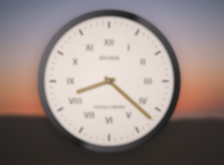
{"hour": 8, "minute": 22}
